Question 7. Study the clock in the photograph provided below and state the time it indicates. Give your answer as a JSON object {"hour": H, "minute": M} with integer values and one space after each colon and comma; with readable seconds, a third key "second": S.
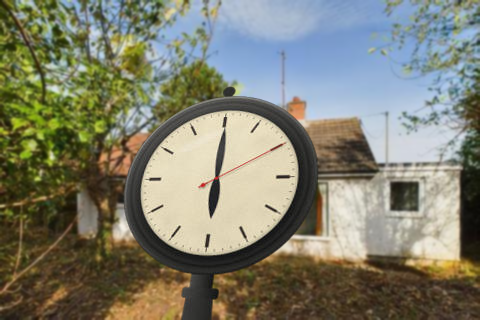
{"hour": 6, "minute": 0, "second": 10}
